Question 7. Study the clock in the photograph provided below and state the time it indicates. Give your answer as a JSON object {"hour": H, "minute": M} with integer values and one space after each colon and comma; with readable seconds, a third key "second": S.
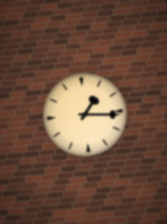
{"hour": 1, "minute": 16}
